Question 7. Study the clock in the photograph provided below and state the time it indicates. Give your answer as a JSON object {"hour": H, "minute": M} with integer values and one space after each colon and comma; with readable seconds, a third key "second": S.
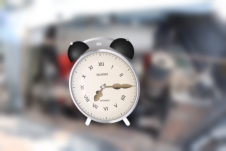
{"hour": 7, "minute": 15}
